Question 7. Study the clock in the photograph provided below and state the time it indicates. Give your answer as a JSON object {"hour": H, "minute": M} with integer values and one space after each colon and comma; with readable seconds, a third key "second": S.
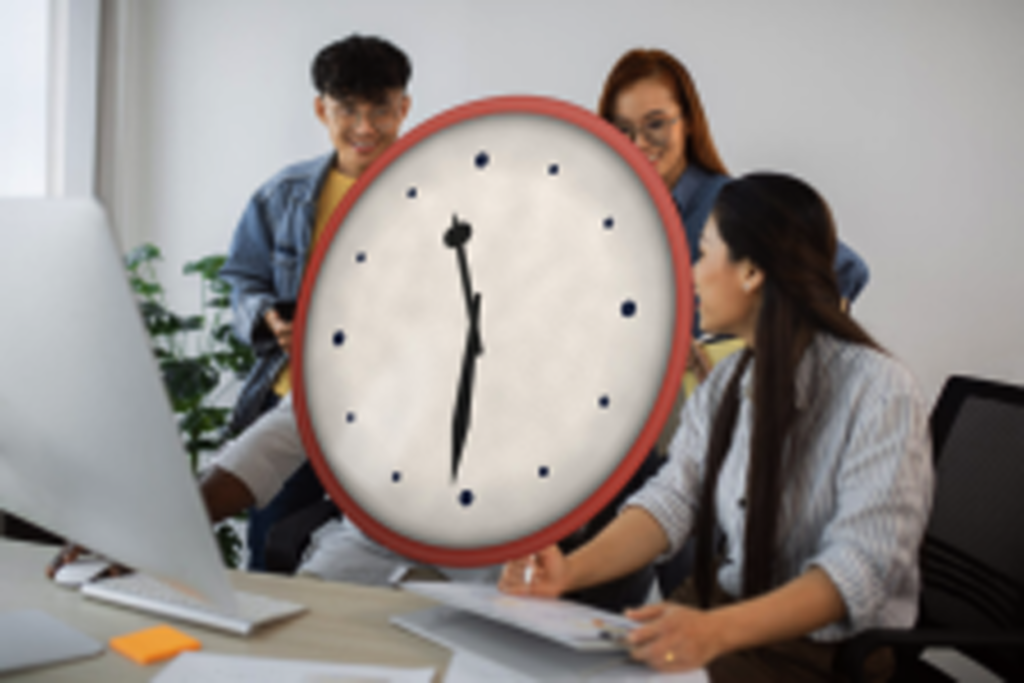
{"hour": 11, "minute": 31}
